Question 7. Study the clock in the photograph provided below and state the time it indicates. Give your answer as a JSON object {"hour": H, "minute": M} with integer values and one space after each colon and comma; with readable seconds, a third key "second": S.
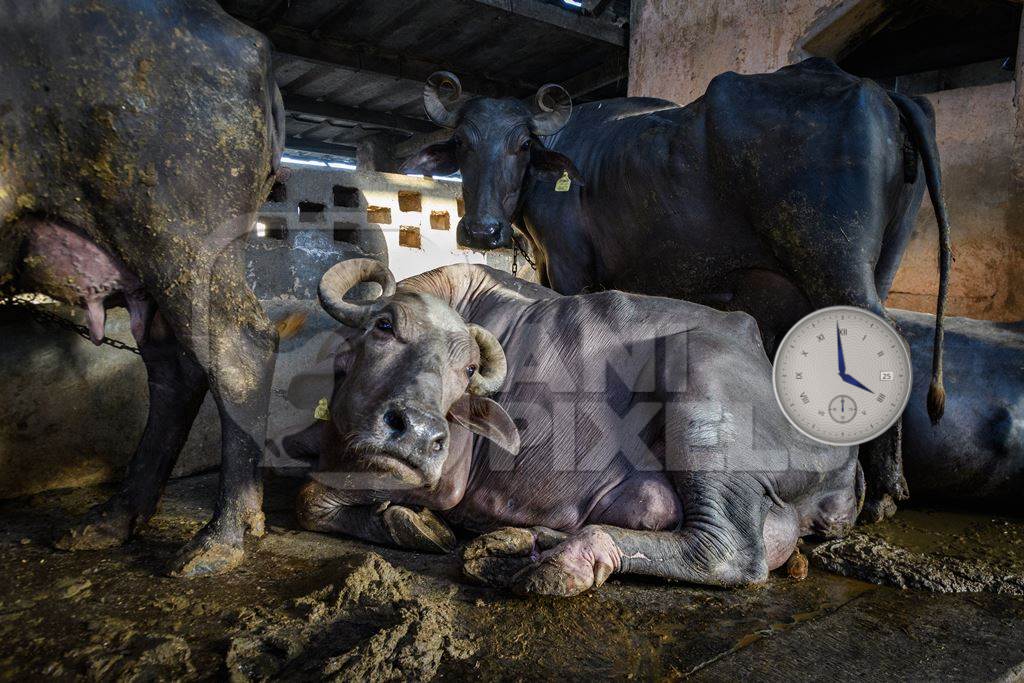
{"hour": 3, "minute": 59}
